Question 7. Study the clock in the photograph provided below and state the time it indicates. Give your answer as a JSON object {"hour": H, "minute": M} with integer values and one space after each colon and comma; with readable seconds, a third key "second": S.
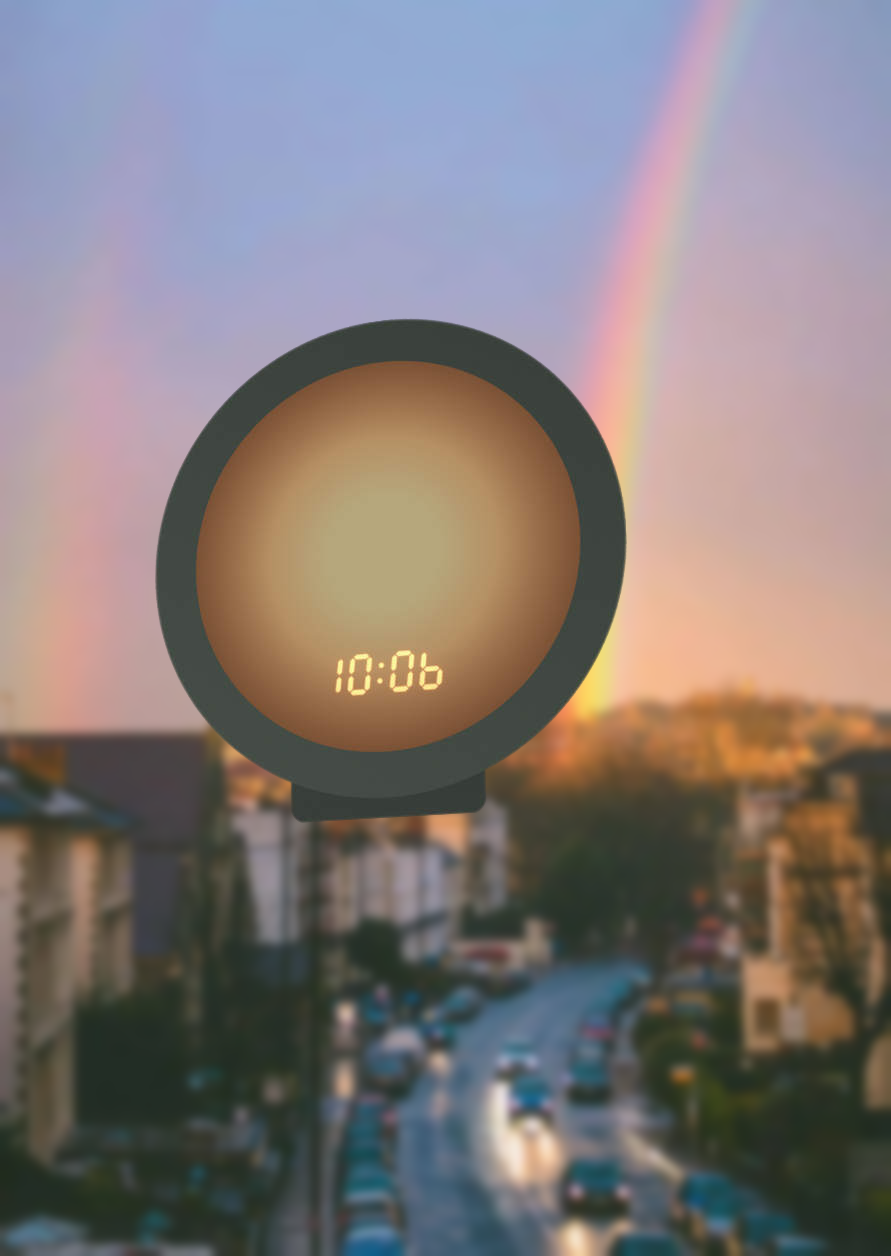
{"hour": 10, "minute": 6}
